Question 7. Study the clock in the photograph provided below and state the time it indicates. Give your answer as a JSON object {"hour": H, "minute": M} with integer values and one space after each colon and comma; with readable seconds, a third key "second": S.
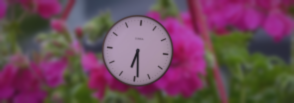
{"hour": 6, "minute": 29}
